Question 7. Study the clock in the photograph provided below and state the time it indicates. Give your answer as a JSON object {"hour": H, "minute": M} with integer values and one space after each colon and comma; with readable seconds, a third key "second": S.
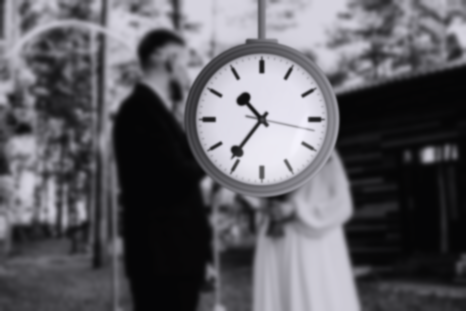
{"hour": 10, "minute": 36, "second": 17}
